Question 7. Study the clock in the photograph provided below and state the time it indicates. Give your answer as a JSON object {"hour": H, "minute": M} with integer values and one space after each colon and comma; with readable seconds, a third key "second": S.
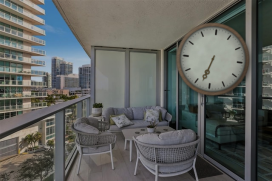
{"hour": 6, "minute": 33}
